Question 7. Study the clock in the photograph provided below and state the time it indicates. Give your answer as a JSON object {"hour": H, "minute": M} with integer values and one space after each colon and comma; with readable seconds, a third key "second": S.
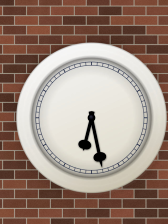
{"hour": 6, "minute": 28}
